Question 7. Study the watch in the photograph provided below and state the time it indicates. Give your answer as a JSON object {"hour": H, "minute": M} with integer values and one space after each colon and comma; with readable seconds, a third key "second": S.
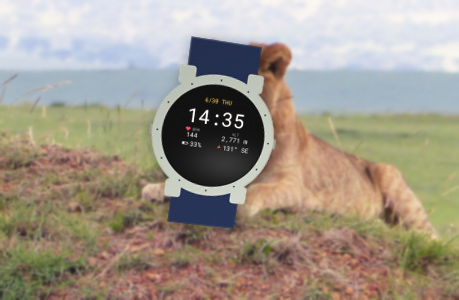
{"hour": 14, "minute": 35}
